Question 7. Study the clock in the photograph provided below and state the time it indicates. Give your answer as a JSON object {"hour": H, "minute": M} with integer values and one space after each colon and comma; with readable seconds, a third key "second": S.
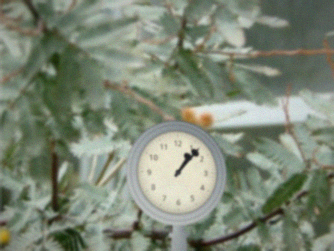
{"hour": 1, "minute": 7}
